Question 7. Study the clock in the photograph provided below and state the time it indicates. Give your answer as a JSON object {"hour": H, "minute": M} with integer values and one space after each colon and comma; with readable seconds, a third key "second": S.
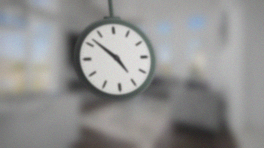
{"hour": 4, "minute": 52}
